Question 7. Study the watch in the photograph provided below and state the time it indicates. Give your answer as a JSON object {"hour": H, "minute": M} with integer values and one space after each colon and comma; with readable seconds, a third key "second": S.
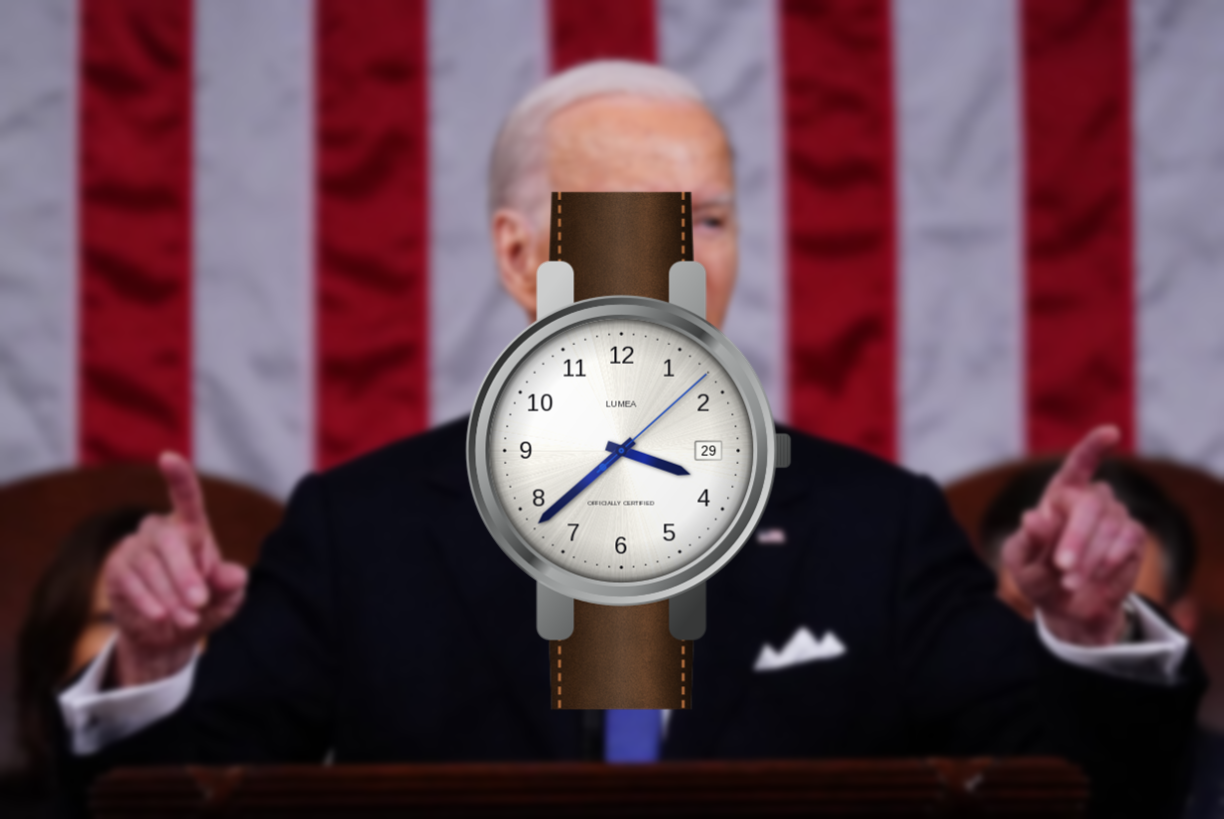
{"hour": 3, "minute": 38, "second": 8}
